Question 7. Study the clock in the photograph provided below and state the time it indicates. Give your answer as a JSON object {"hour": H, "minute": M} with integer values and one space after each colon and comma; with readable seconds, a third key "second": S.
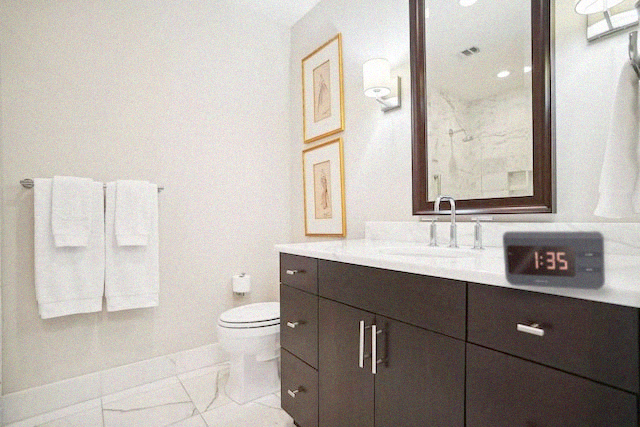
{"hour": 1, "minute": 35}
